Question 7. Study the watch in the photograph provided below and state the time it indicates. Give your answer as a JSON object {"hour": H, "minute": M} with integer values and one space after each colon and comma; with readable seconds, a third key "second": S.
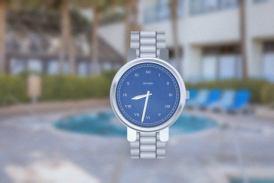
{"hour": 8, "minute": 32}
